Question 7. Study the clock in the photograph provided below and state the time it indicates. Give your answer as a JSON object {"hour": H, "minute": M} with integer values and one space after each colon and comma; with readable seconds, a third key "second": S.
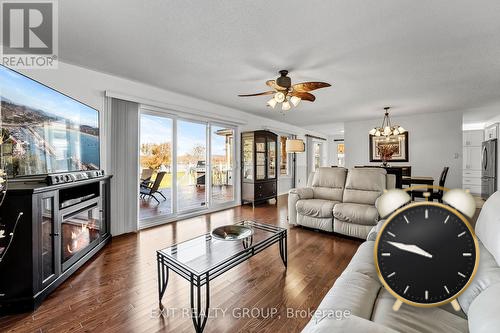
{"hour": 9, "minute": 48}
